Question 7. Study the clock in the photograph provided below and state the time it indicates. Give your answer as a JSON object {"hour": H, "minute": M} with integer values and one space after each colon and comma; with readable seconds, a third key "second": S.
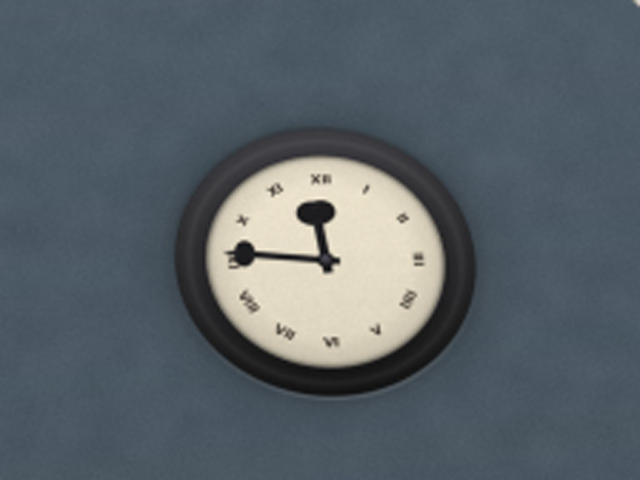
{"hour": 11, "minute": 46}
